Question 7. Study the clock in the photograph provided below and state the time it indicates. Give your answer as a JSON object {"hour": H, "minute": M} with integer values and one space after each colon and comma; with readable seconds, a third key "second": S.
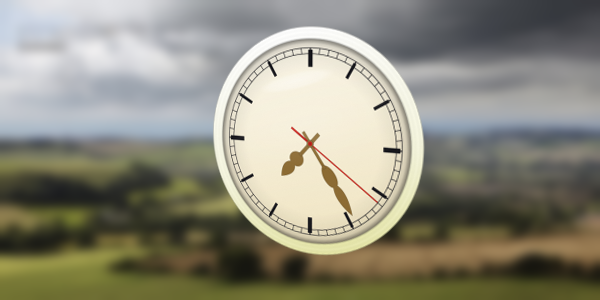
{"hour": 7, "minute": 24, "second": 21}
